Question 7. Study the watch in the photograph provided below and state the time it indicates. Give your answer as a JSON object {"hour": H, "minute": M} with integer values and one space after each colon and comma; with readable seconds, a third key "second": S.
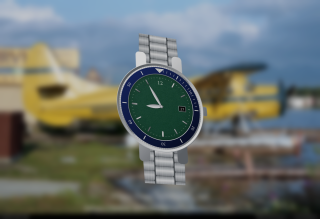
{"hour": 8, "minute": 55}
